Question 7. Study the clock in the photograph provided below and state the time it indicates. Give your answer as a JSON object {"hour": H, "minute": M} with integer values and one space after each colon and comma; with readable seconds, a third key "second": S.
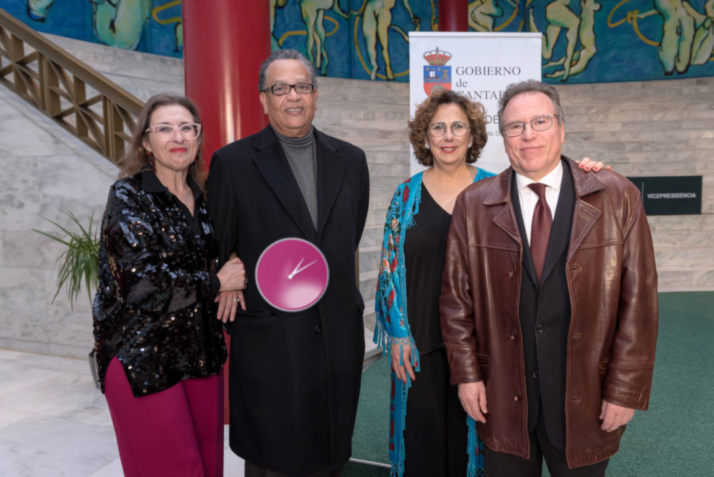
{"hour": 1, "minute": 10}
